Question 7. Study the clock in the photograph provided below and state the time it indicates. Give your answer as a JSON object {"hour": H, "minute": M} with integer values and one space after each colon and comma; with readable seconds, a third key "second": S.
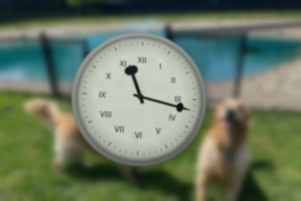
{"hour": 11, "minute": 17}
